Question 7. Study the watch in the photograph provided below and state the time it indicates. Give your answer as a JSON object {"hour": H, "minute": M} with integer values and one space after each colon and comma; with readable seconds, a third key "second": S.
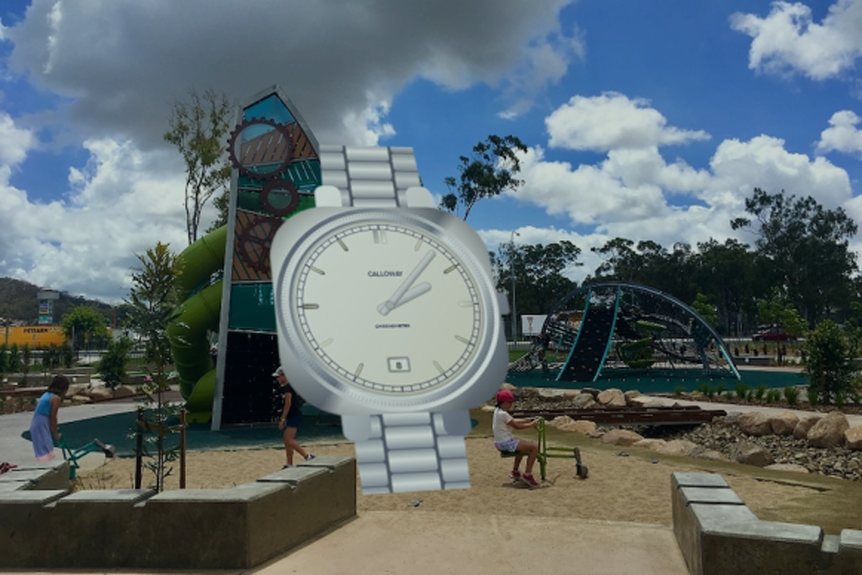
{"hour": 2, "minute": 7}
